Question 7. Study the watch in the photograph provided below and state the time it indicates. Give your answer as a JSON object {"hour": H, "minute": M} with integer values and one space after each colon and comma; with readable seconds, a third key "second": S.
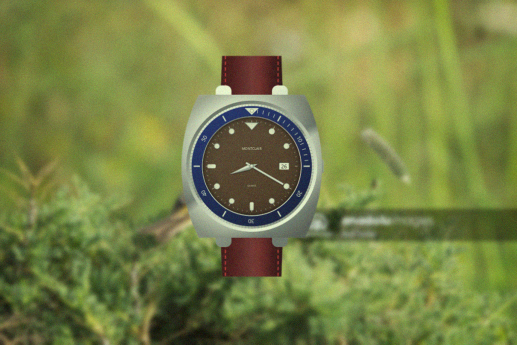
{"hour": 8, "minute": 20}
